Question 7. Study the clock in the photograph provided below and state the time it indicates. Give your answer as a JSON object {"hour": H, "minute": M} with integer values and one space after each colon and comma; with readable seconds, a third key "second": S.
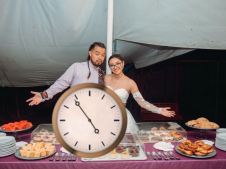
{"hour": 4, "minute": 54}
